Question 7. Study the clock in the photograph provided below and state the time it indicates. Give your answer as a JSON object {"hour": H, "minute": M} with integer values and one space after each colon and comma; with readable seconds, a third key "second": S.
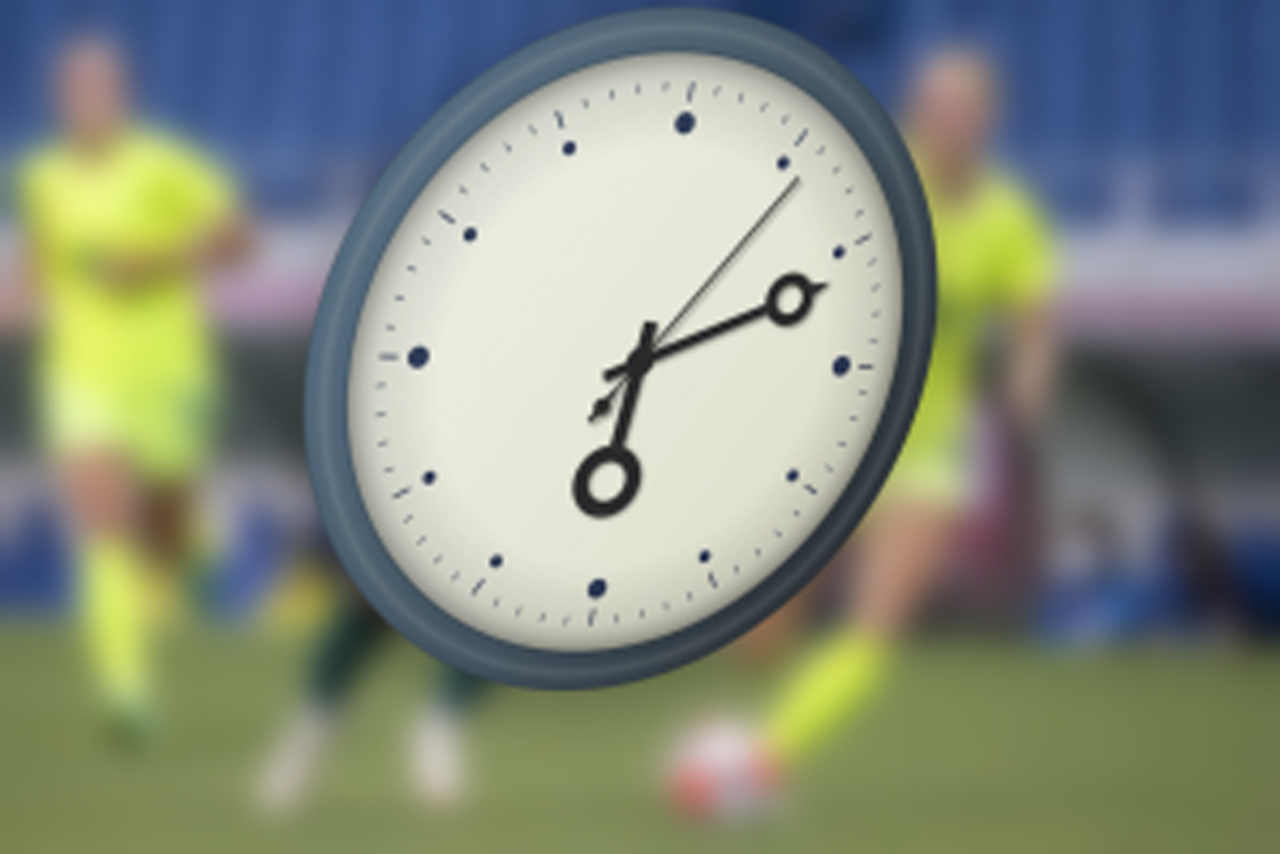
{"hour": 6, "minute": 11, "second": 6}
